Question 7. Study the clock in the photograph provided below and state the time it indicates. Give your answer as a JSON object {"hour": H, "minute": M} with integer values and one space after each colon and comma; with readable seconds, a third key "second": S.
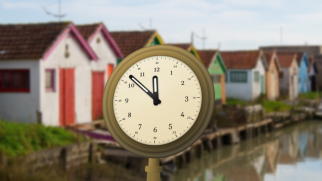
{"hour": 11, "minute": 52}
